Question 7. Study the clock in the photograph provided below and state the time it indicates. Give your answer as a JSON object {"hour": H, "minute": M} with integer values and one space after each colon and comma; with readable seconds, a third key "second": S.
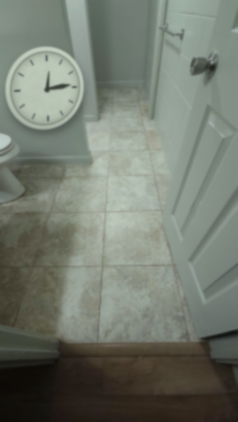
{"hour": 12, "minute": 14}
